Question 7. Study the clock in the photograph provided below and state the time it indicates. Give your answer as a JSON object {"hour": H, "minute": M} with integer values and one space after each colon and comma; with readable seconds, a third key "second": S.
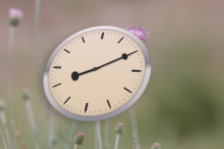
{"hour": 8, "minute": 10}
